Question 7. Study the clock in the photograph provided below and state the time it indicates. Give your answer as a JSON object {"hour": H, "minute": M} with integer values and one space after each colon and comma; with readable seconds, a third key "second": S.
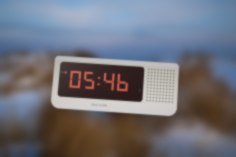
{"hour": 5, "minute": 46}
